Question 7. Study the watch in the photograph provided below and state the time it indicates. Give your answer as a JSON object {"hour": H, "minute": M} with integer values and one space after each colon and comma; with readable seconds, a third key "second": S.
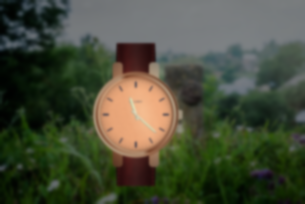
{"hour": 11, "minute": 22}
